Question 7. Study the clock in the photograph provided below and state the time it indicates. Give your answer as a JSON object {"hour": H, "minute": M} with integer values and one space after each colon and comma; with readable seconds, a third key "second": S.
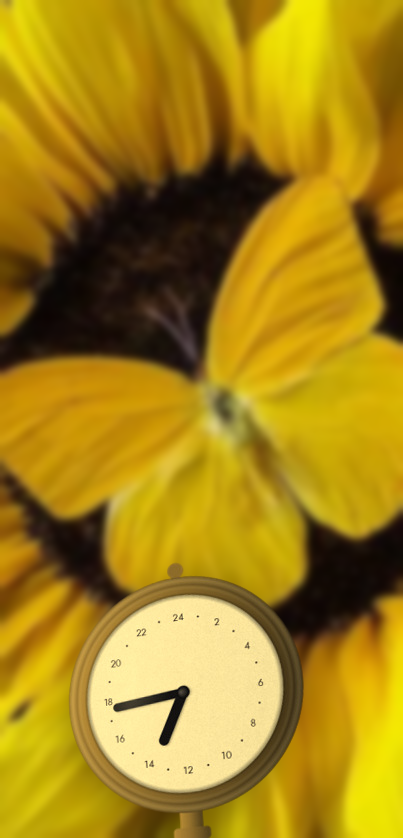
{"hour": 13, "minute": 44}
